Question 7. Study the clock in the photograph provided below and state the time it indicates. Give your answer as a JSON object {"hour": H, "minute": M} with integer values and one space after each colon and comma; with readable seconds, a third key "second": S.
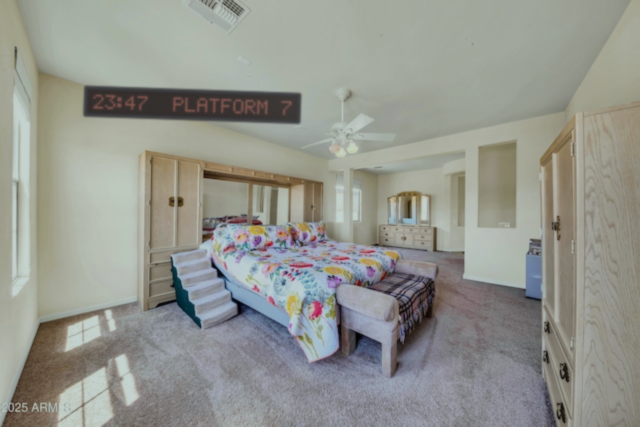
{"hour": 23, "minute": 47}
